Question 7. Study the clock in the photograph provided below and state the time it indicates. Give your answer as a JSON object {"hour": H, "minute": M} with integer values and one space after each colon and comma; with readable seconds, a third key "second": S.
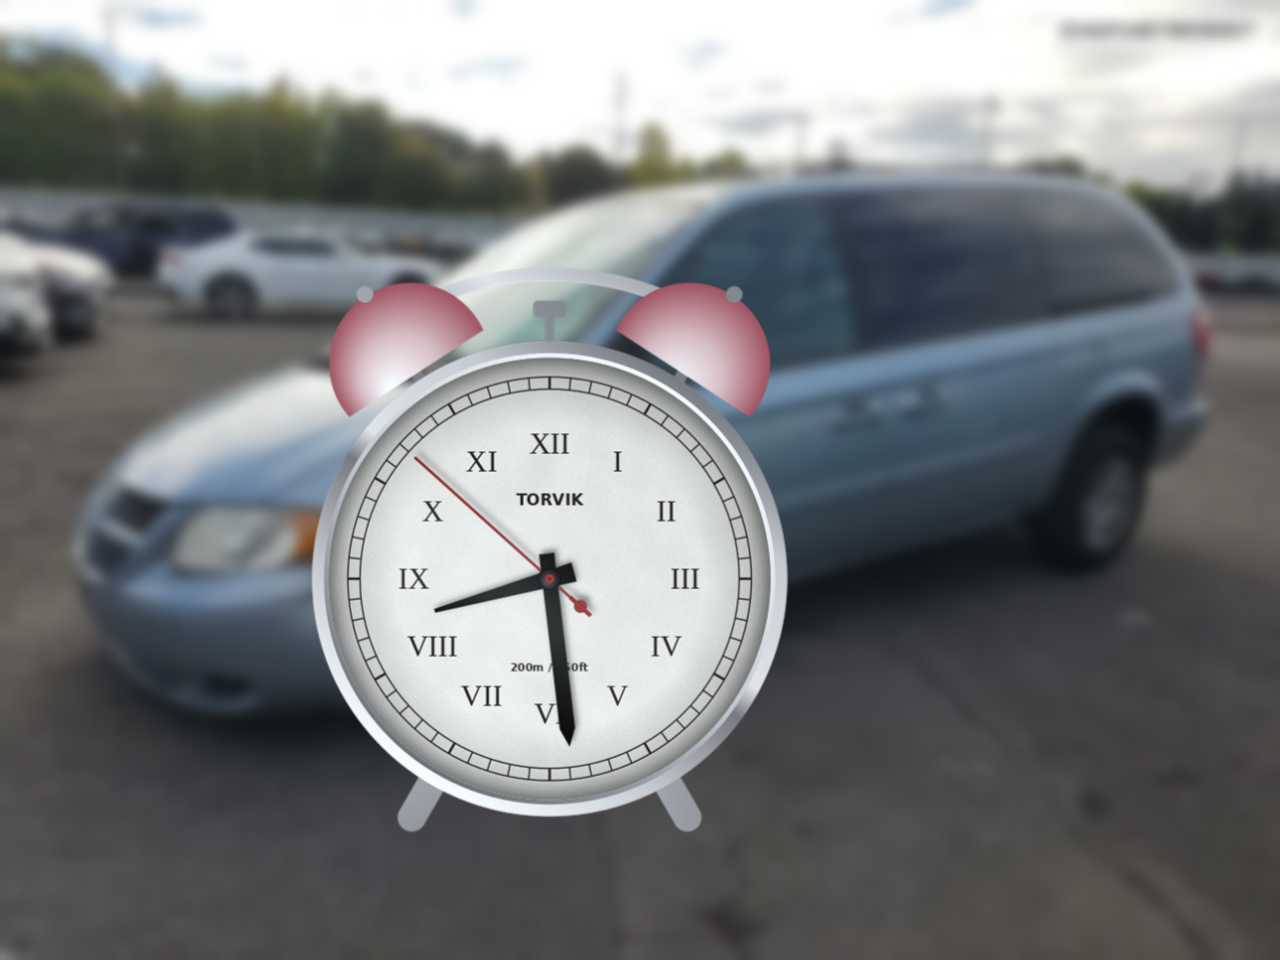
{"hour": 8, "minute": 28, "second": 52}
